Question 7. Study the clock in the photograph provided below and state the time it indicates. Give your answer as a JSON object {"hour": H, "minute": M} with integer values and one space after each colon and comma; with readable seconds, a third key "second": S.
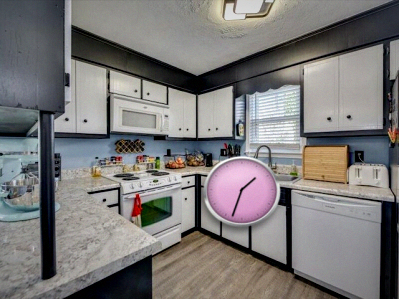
{"hour": 1, "minute": 33}
